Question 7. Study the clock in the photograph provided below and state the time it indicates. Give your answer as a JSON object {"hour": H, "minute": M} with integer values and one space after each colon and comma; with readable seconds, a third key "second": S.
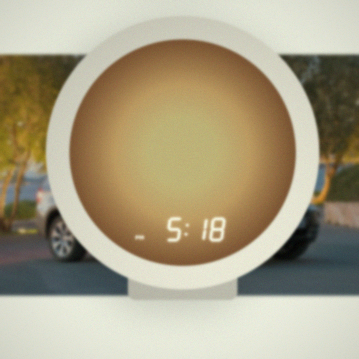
{"hour": 5, "minute": 18}
